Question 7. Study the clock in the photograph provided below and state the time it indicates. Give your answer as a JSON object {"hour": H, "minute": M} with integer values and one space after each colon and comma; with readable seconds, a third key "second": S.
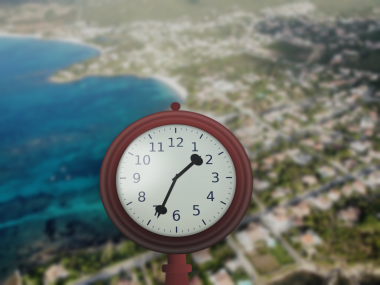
{"hour": 1, "minute": 34}
